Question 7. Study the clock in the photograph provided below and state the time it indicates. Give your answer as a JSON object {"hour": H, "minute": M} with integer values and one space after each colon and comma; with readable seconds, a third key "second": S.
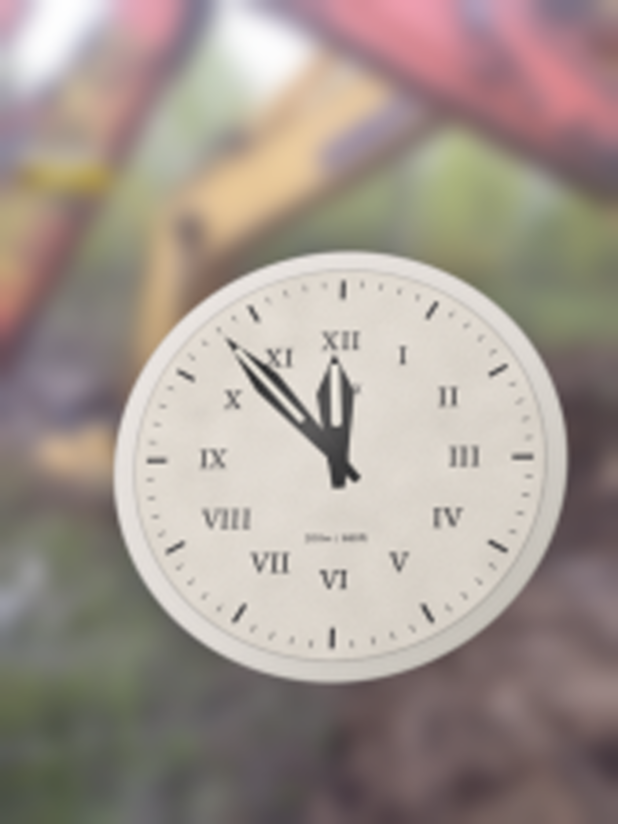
{"hour": 11, "minute": 53}
